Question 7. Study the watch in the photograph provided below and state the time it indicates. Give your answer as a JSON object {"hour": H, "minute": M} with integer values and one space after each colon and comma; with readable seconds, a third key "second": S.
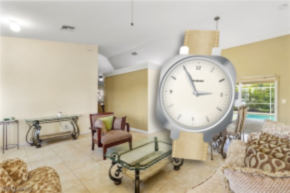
{"hour": 2, "minute": 55}
